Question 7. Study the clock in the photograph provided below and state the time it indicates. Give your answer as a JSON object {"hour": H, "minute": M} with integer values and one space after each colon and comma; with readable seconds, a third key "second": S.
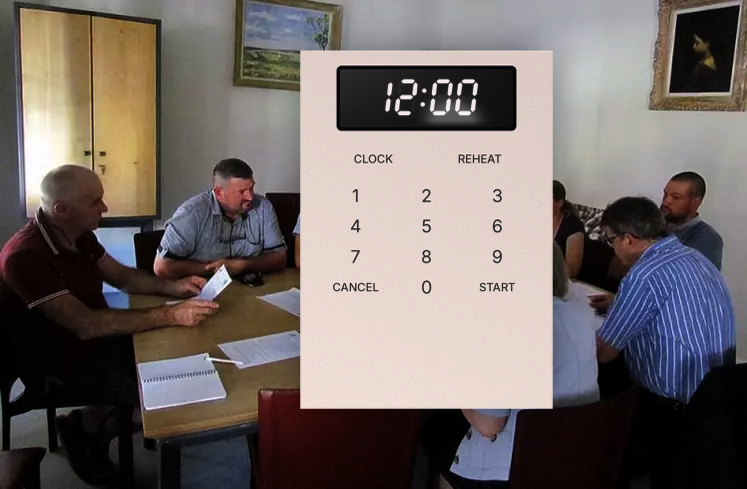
{"hour": 12, "minute": 0}
